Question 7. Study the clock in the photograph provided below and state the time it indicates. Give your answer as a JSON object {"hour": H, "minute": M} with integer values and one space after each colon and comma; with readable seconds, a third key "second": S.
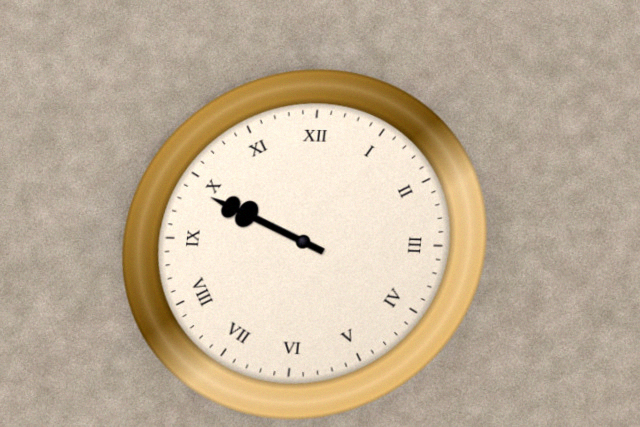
{"hour": 9, "minute": 49}
